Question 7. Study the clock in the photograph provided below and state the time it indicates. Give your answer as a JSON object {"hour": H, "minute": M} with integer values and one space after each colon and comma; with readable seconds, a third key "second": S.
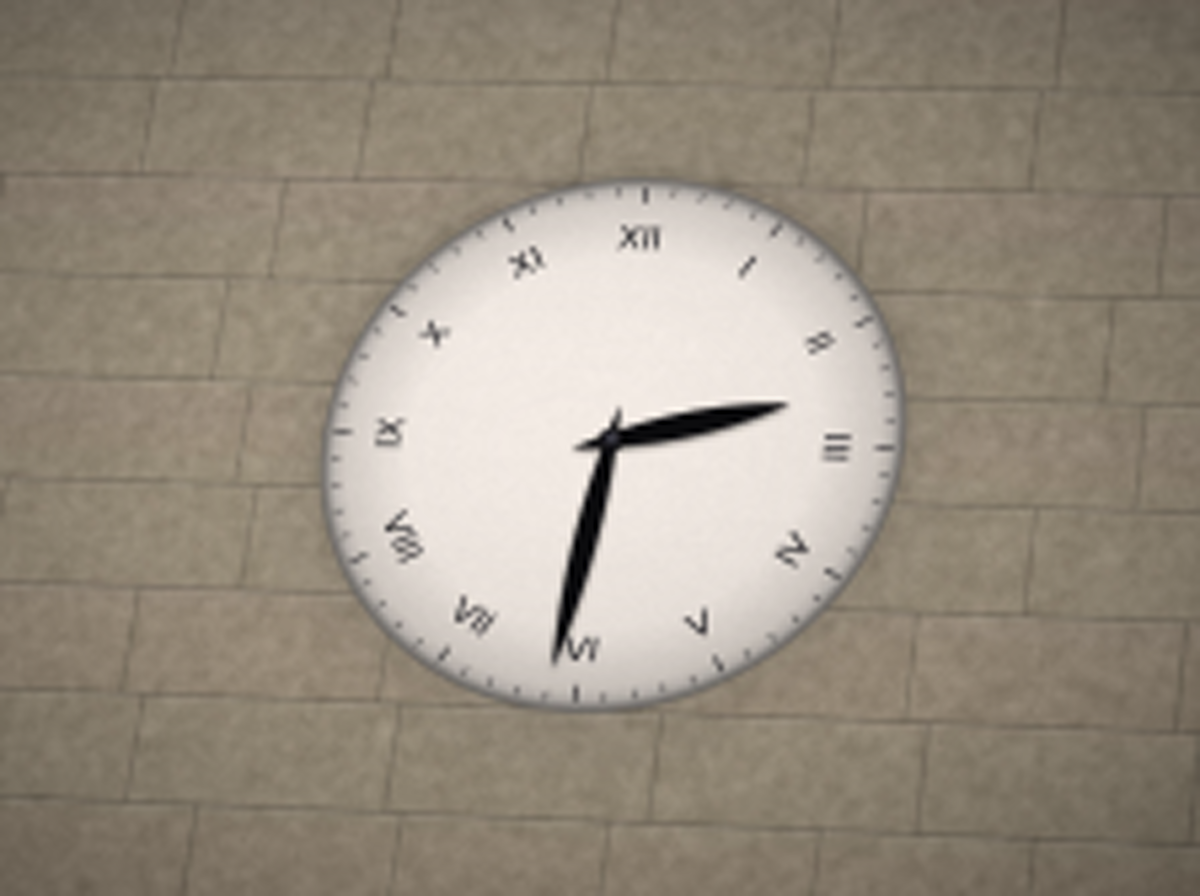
{"hour": 2, "minute": 31}
